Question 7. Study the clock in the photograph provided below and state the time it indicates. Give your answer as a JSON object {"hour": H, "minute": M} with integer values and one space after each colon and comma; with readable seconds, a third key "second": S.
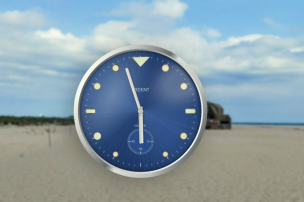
{"hour": 5, "minute": 57}
